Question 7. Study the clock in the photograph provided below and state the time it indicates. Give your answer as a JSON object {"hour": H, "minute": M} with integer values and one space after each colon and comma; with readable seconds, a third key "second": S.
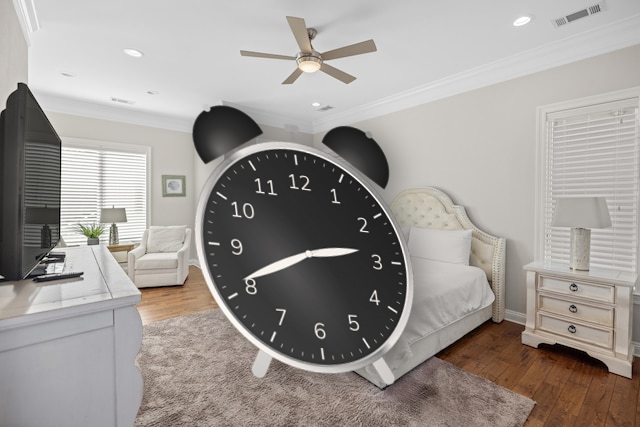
{"hour": 2, "minute": 41}
